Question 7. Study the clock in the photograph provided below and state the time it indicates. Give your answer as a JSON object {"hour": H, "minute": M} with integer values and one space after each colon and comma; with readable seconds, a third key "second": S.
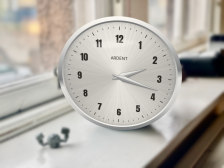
{"hour": 2, "minute": 18}
